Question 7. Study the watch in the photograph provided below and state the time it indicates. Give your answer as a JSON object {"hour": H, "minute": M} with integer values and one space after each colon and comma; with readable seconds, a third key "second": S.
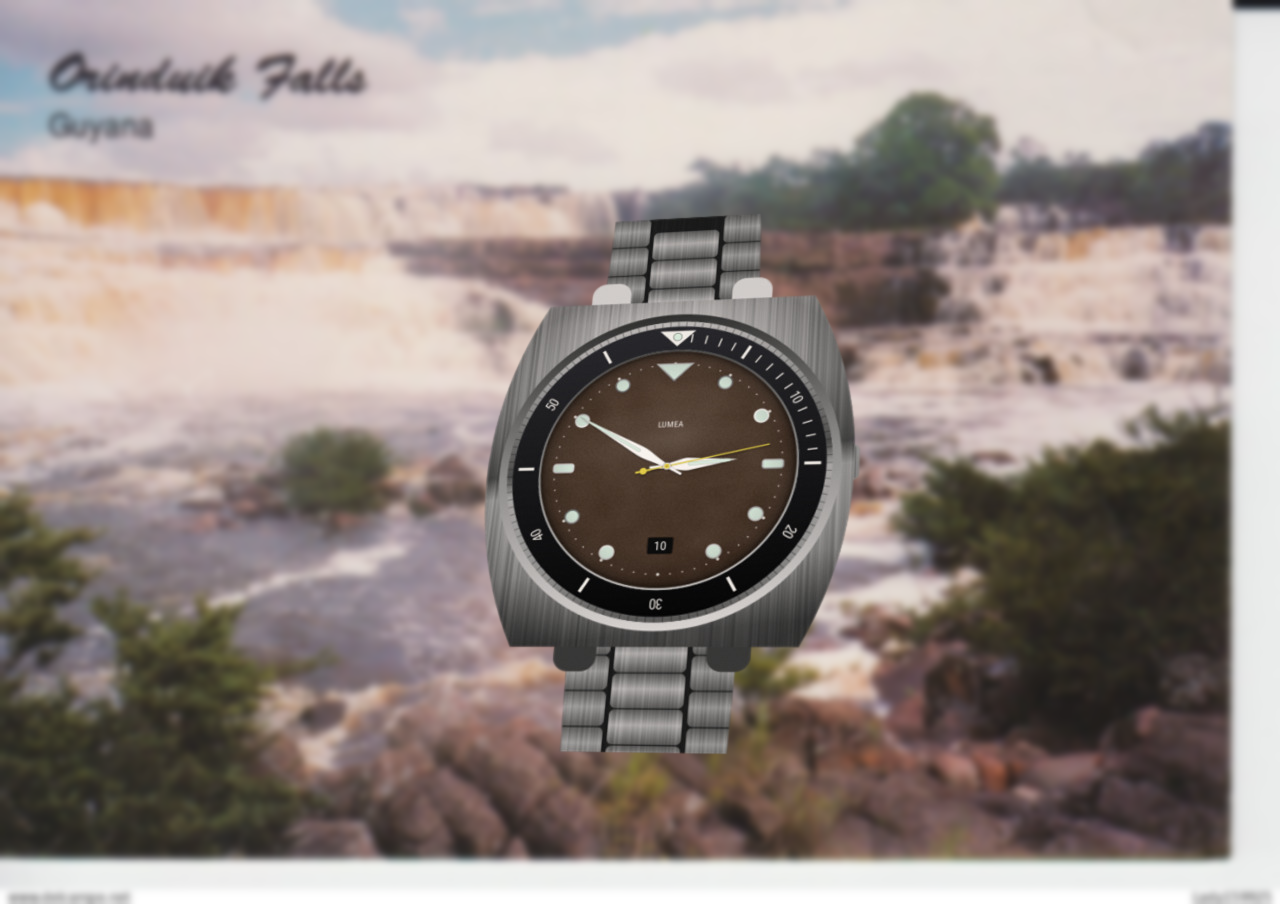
{"hour": 2, "minute": 50, "second": 13}
